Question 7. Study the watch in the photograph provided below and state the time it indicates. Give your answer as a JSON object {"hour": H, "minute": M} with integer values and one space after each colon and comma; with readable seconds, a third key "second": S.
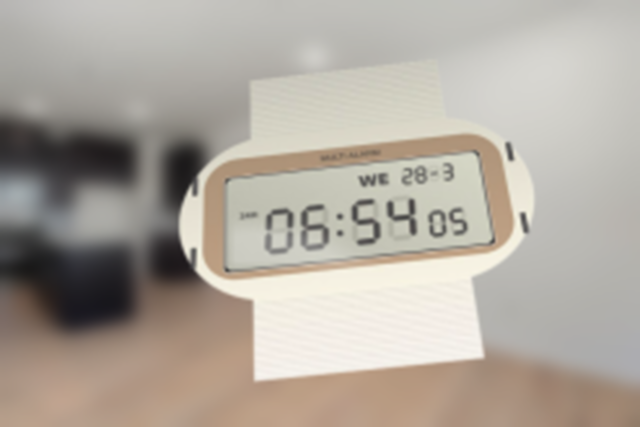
{"hour": 6, "minute": 54, "second": 5}
